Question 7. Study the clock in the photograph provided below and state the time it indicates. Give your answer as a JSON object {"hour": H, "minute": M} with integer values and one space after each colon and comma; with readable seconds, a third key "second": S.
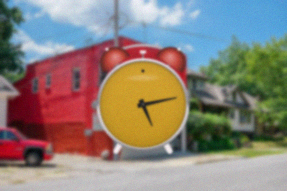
{"hour": 5, "minute": 13}
